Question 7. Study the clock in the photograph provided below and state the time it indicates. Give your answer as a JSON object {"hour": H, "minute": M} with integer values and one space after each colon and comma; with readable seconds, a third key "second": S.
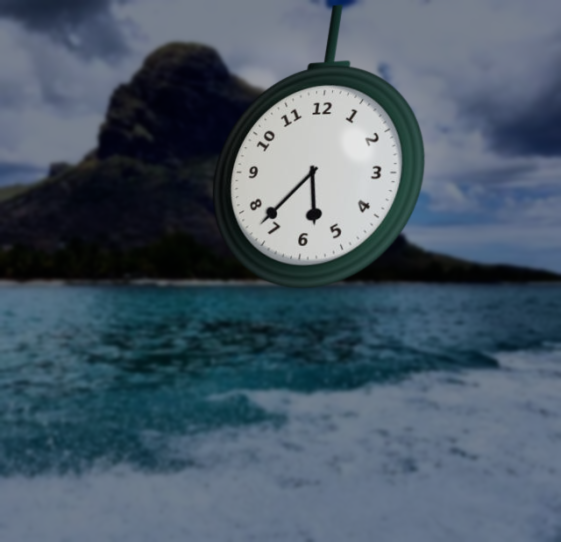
{"hour": 5, "minute": 37}
